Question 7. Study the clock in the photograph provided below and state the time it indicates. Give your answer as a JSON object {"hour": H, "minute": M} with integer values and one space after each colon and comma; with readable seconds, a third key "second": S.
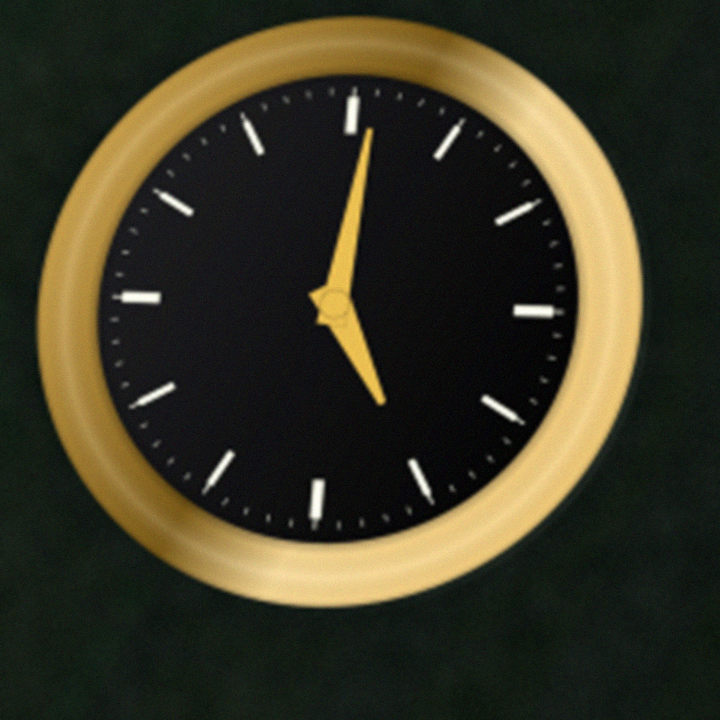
{"hour": 5, "minute": 1}
